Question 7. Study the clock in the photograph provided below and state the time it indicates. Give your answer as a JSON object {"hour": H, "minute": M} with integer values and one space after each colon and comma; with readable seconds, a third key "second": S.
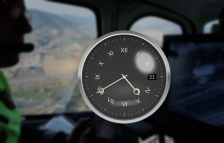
{"hour": 4, "minute": 40}
